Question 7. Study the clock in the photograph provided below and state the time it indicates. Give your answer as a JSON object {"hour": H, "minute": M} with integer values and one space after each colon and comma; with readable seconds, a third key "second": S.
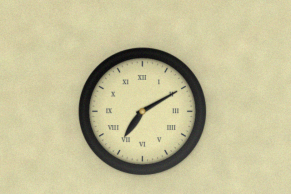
{"hour": 7, "minute": 10}
